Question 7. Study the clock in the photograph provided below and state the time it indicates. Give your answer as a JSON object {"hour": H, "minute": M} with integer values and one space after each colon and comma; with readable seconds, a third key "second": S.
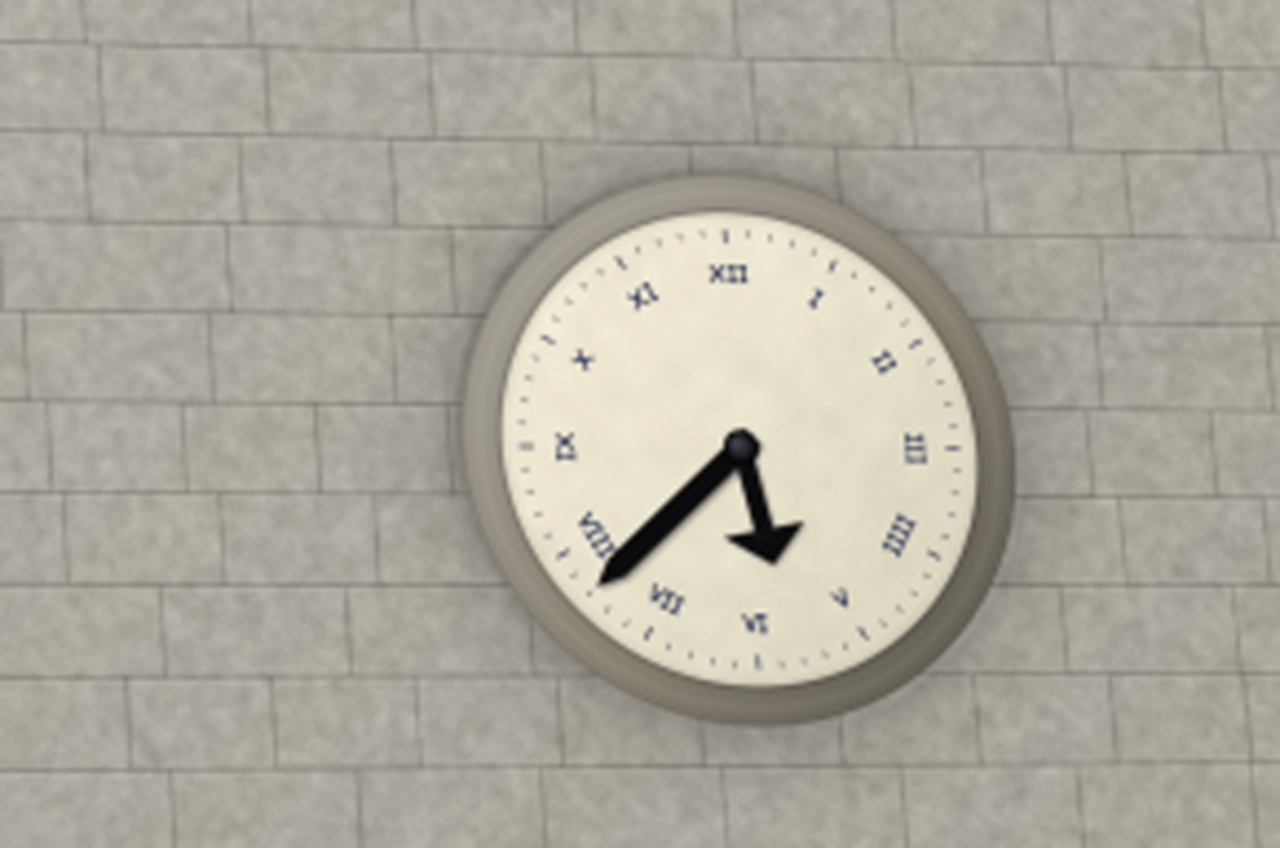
{"hour": 5, "minute": 38}
